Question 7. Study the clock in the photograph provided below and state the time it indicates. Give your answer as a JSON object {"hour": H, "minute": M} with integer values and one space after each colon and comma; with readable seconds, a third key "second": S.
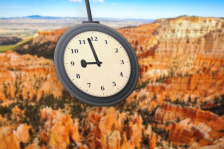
{"hour": 8, "minute": 58}
